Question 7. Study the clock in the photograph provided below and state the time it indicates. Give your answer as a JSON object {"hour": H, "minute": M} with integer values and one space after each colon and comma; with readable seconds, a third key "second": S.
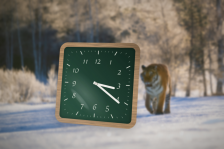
{"hour": 3, "minute": 21}
